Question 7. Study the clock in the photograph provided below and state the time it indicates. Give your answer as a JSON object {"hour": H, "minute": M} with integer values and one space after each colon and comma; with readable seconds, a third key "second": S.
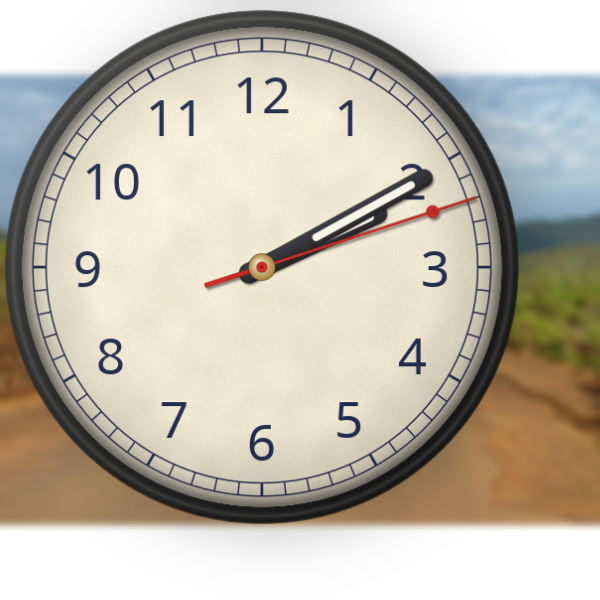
{"hour": 2, "minute": 10, "second": 12}
